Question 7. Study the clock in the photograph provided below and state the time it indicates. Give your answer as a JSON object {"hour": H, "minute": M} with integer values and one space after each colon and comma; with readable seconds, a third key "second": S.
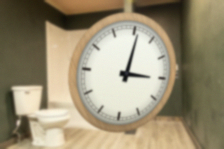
{"hour": 3, "minute": 1}
